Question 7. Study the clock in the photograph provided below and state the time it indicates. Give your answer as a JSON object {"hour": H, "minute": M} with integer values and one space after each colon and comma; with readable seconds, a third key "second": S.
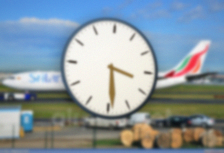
{"hour": 3, "minute": 29}
